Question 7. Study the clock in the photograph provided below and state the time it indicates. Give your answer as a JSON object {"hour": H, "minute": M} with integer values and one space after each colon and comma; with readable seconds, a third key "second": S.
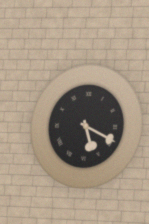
{"hour": 5, "minute": 19}
